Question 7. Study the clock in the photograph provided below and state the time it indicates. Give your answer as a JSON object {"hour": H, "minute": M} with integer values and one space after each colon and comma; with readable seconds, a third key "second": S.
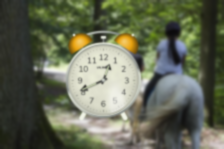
{"hour": 12, "minute": 41}
